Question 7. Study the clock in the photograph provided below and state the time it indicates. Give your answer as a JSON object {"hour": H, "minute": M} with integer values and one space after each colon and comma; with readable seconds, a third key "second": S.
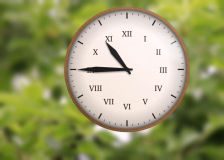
{"hour": 10, "minute": 45}
